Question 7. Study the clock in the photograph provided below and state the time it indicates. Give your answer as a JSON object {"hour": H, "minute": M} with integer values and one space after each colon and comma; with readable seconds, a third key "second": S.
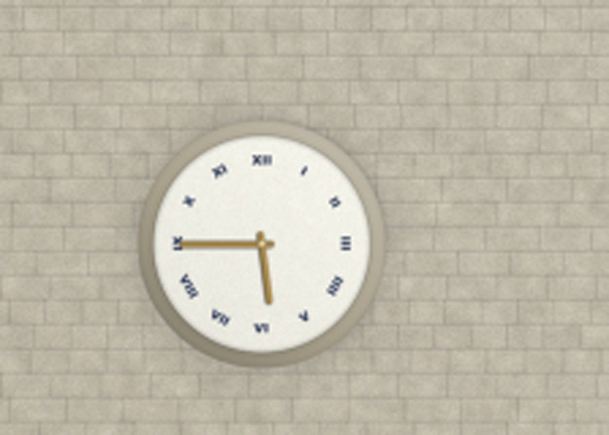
{"hour": 5, "minute": 45}
